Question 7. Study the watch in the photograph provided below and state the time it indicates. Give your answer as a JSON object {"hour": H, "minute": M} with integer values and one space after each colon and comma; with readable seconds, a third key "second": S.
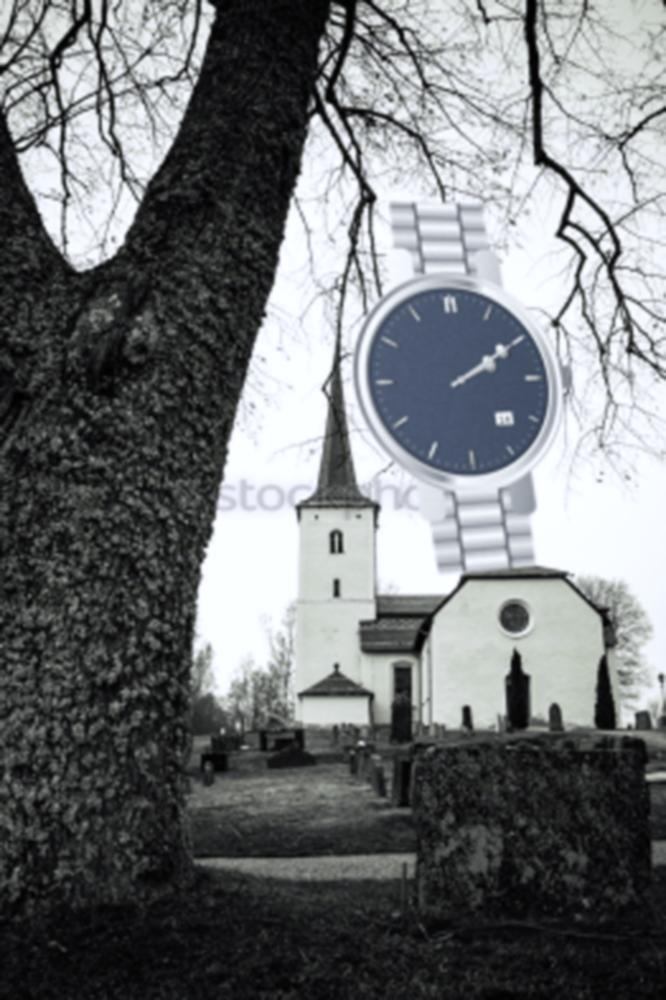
{"hour": 2, "minute": 10}
